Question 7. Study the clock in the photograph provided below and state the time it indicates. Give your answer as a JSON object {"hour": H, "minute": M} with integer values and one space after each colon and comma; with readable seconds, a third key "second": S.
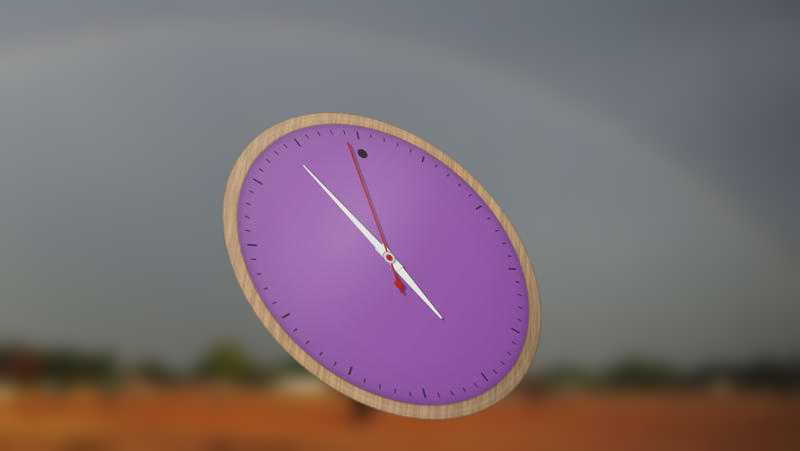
{"hour": 4, "minute": 53, "second": 59}
